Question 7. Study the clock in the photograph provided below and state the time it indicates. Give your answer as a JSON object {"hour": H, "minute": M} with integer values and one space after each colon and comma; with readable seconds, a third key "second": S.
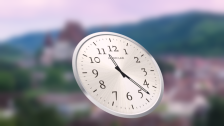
{"hour": 11, "minute": 23}
